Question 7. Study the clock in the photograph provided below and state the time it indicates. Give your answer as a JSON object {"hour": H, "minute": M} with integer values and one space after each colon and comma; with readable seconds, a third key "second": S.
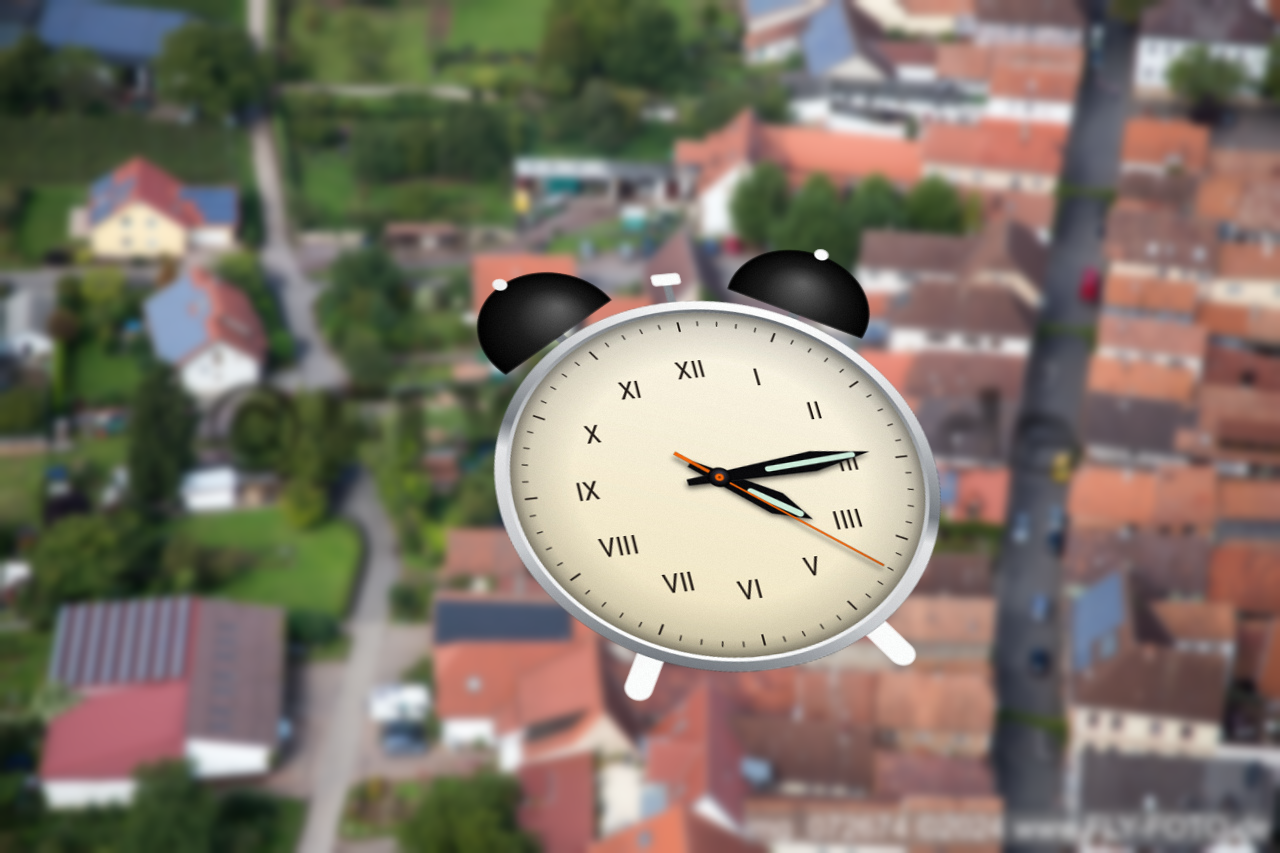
{"hour": 4, "minute": 14, "second": 22}
